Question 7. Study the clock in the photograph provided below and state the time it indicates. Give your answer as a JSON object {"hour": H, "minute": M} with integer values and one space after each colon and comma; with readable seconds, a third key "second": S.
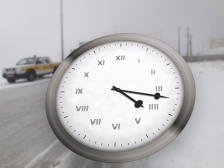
{"hour": 4, "minute": 17}
